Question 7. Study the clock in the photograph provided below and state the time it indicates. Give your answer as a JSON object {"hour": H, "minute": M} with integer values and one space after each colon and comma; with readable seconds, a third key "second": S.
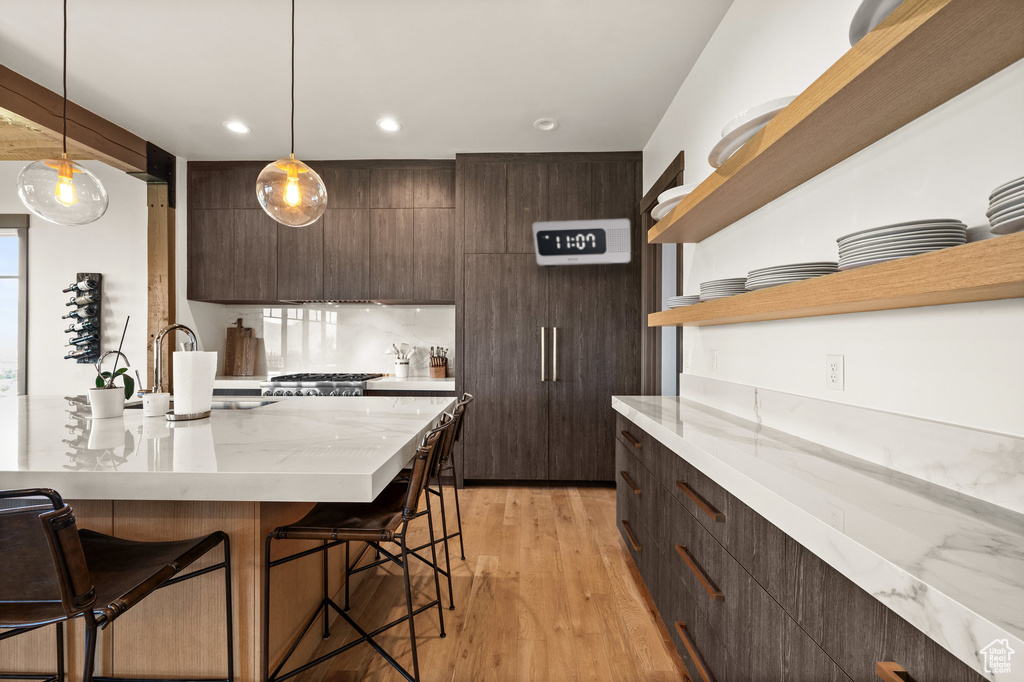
{"hour": 11, "minute": 7}
